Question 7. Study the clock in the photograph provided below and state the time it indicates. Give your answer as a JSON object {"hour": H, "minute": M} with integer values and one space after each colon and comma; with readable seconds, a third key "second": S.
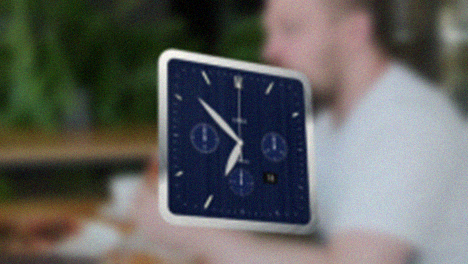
{"hour": 6, "minute": 52}
